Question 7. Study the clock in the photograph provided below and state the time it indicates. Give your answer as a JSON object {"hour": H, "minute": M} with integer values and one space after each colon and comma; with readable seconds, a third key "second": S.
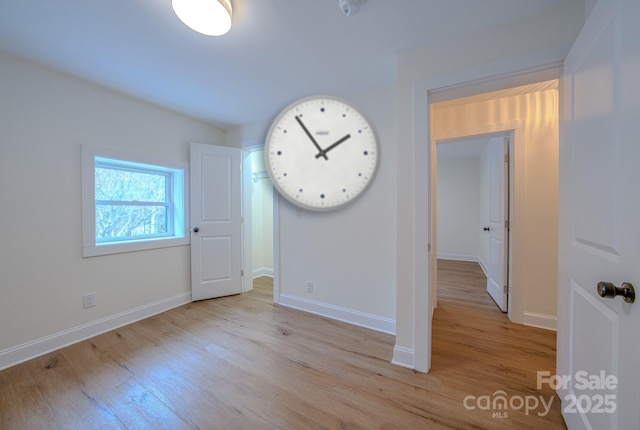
{"hour": 1, "minute": 54}
